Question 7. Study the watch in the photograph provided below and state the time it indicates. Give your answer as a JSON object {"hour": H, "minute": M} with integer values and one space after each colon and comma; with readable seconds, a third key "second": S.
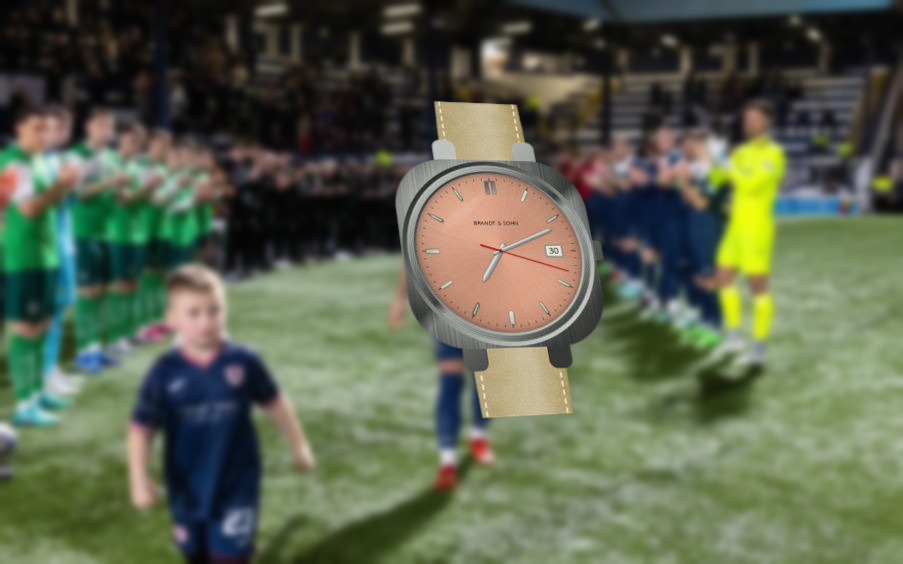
{"hour": 7, "minute": 11, "second": 18}
